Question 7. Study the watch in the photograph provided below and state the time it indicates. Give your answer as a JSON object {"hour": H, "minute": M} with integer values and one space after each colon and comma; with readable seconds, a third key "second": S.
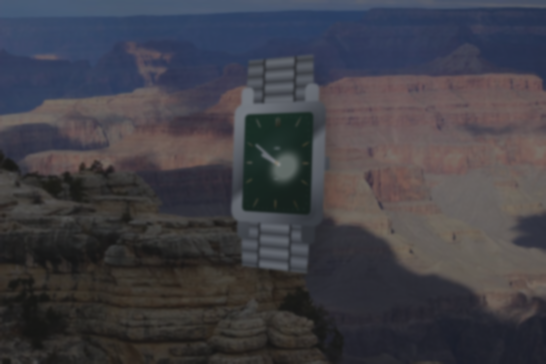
{"hour": 9, "minute": 51}
